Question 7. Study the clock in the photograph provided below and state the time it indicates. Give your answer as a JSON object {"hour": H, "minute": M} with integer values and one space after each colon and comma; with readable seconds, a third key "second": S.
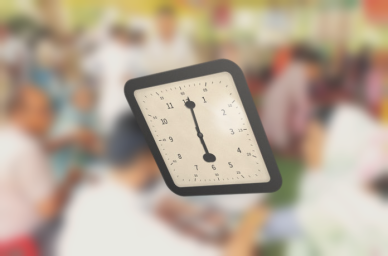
{"hour": 6, "minute": 1}
